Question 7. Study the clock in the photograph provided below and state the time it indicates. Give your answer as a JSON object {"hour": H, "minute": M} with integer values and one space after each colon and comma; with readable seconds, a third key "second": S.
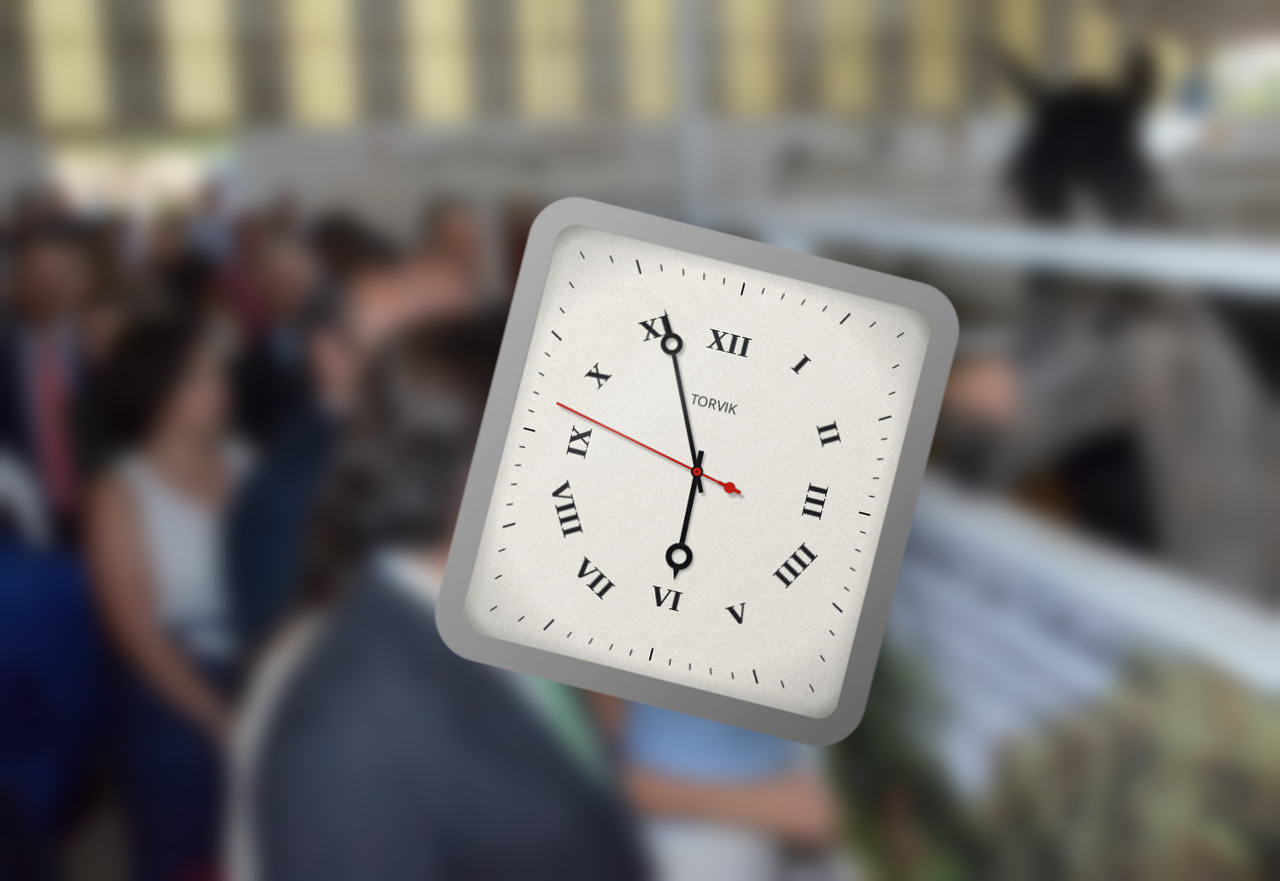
{"hour": 5, "minute": 55, "second": 47}
